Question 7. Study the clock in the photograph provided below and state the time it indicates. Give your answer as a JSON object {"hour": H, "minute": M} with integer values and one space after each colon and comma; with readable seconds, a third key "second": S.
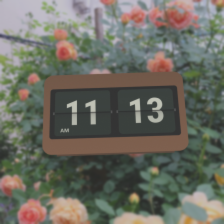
{"hour": 11, "minute": 13}
